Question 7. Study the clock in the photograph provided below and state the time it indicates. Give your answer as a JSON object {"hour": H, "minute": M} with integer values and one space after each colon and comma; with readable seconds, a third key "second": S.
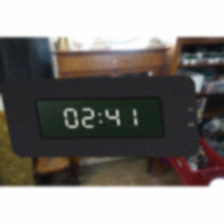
{"hour": 2, "minute": 41}
